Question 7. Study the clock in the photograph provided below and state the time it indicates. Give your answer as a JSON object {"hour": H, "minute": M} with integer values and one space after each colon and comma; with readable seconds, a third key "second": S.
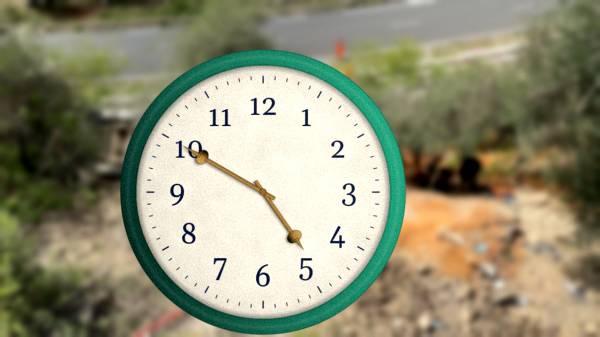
{"hour": 4, "minute": 50}
